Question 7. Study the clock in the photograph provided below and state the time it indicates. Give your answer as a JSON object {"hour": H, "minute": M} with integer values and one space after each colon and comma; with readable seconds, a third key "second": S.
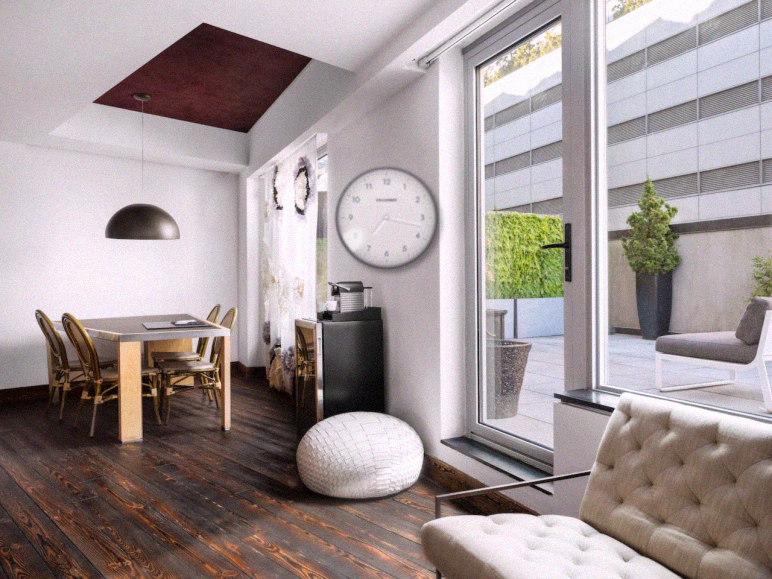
{"hour": 7, "minute": 17}
